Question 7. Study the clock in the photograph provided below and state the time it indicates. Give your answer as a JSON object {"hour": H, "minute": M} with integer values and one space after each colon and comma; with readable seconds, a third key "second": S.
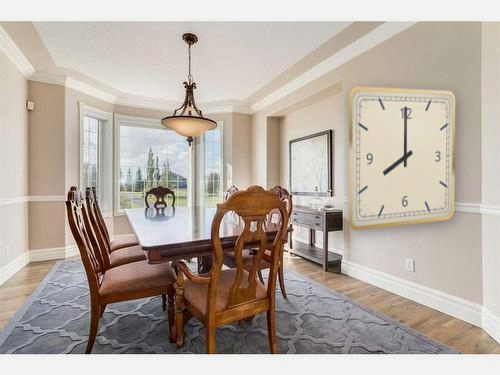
{"hour": 8, "minute": 0}
